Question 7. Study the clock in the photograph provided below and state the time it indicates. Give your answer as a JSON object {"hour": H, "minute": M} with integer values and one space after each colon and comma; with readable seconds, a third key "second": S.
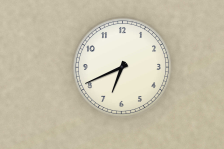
{"hour": 6, "minute": 41}
